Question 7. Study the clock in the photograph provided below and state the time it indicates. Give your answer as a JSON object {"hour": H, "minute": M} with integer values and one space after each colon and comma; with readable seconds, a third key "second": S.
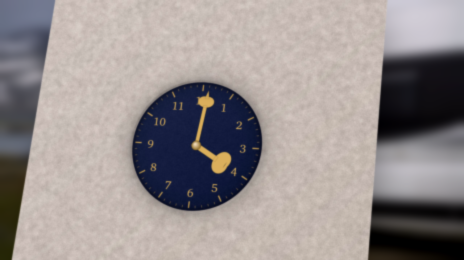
{"hour": 4, "minute": 1}
